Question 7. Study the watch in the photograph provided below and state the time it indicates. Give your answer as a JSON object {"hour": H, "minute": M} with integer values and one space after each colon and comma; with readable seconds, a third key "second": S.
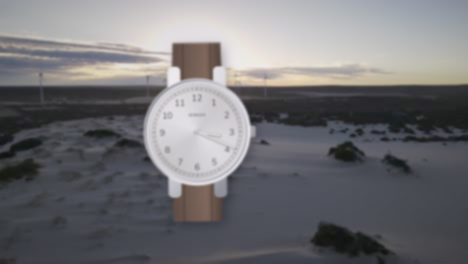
{"hour": 3, "minute": 19}
